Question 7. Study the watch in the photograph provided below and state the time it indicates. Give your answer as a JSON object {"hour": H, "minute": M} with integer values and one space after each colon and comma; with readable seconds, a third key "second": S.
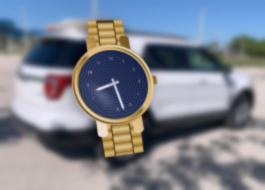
{"hour": 8, "minute": 28}
